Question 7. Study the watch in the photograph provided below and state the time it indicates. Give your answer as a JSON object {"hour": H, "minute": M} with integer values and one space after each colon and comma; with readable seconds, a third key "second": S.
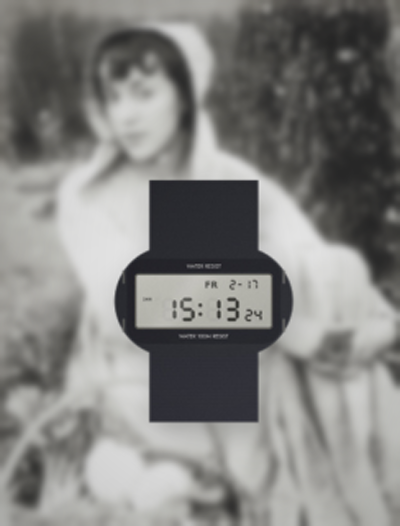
{"hour": 15, "minute": 13, "second": 24}
